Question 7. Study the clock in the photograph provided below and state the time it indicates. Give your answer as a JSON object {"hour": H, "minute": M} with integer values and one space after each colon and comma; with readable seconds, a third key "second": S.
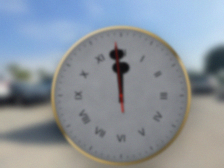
{"hour": 11, "minute": 58, "second": 59}
